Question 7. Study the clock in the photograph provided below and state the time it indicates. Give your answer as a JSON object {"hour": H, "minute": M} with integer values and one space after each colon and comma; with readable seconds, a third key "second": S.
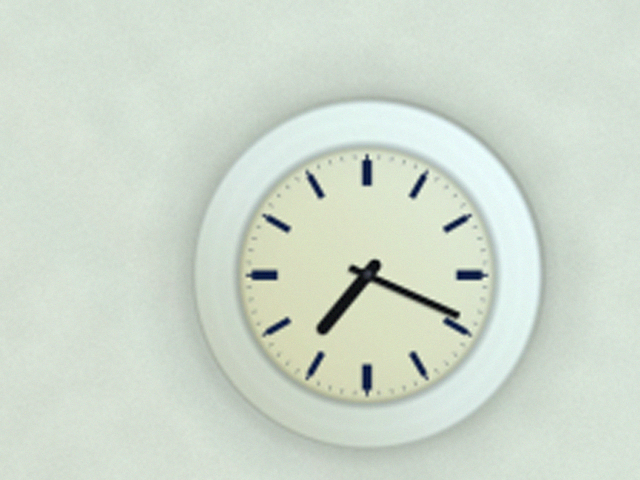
{"hour": 7, "minute": 19}
